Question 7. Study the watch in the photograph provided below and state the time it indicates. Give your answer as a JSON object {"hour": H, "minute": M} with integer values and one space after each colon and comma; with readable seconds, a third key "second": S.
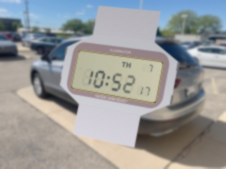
{"hour": 10, "minute": 52}
